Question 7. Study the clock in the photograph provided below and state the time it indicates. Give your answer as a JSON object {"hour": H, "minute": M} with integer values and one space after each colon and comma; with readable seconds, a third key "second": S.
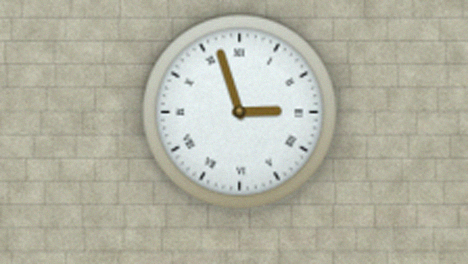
{"hour": 2, "minute": 57}
